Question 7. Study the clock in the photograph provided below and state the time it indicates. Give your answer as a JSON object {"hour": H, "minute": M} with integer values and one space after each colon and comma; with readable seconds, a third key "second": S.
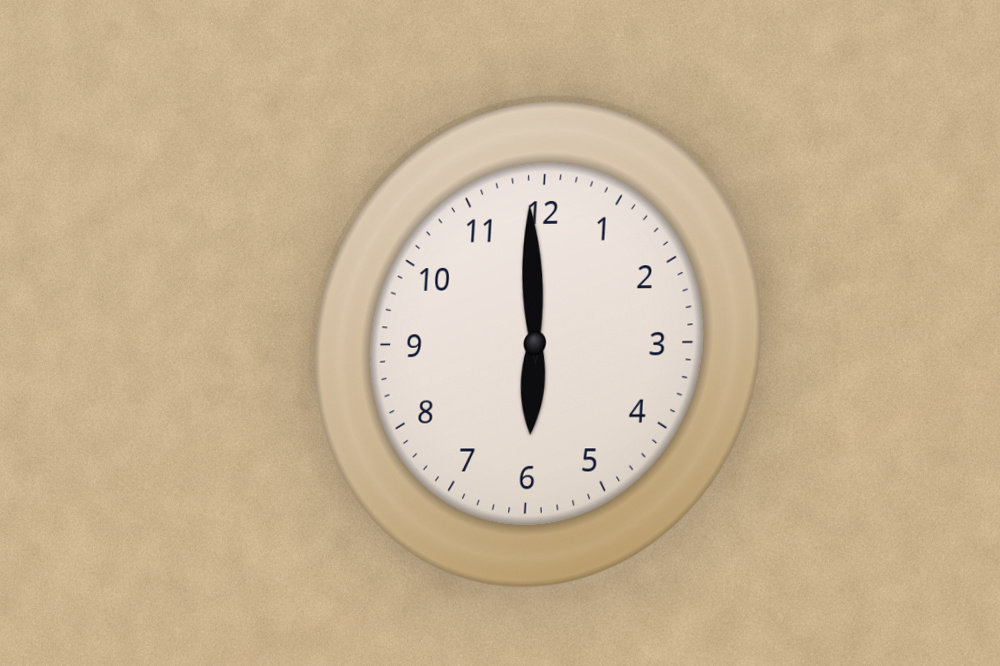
{"hour": 5, "minute": 59}
